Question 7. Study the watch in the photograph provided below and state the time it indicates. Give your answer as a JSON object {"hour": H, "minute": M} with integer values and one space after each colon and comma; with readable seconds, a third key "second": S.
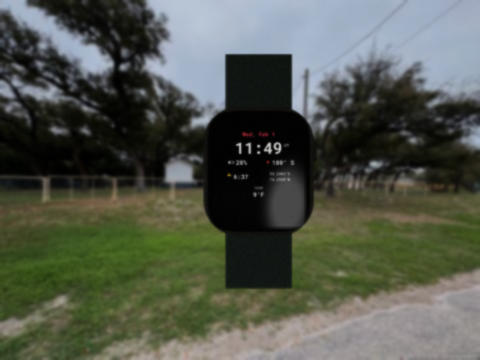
{"hour": 11, "minute": 49}
